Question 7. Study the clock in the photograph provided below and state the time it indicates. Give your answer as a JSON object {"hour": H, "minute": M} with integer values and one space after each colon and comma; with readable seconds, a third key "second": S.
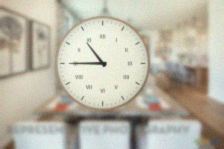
{"hour": 10, "minute": 45}
